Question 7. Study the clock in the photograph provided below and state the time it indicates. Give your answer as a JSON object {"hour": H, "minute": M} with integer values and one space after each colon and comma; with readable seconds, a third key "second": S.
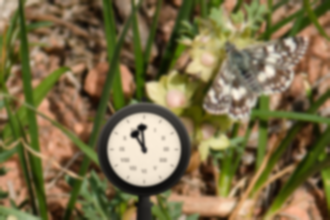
{"hour": 10, "minute": 59}
